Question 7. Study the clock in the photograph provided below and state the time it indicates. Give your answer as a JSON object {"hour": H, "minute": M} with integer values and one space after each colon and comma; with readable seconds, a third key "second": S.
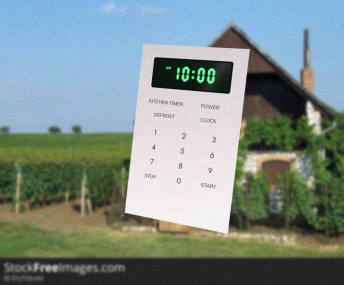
{"hour": 10, "minute": 0}
